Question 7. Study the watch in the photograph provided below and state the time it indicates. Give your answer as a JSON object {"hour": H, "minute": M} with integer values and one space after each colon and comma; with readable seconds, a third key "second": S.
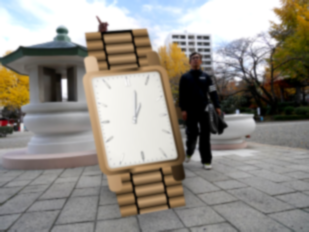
{"hour": 1, "minute": 2}
